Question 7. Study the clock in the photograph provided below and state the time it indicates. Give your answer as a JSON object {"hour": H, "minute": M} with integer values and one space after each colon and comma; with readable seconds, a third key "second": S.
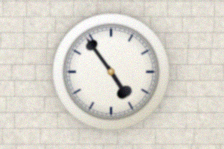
{"hour": 4, "minute": 54}
